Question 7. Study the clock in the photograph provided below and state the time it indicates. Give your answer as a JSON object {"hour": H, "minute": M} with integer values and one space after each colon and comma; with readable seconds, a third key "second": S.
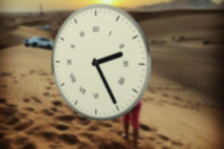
{"hour": 2, "minute": 25}
